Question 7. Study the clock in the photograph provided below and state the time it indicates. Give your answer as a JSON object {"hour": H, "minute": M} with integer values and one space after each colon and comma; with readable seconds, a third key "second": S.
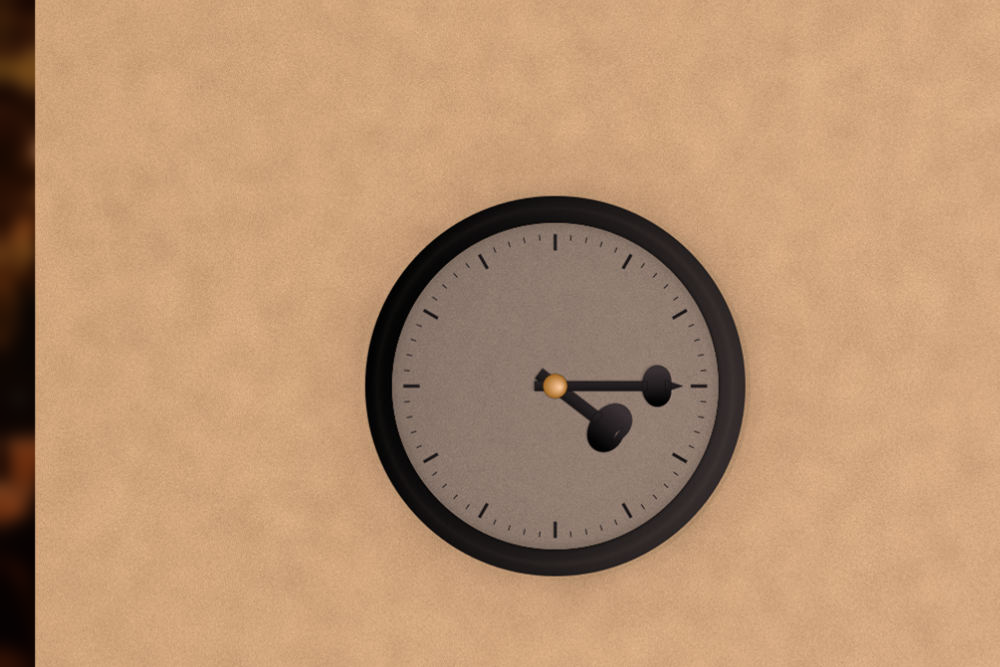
{"hour": 4, "minute": 15}
